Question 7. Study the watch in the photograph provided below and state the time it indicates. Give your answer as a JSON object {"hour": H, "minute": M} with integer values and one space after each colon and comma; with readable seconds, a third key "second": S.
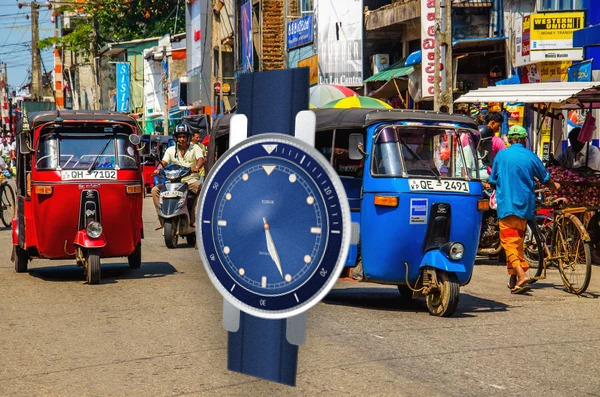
{"hour": 5, "minute": 26}
